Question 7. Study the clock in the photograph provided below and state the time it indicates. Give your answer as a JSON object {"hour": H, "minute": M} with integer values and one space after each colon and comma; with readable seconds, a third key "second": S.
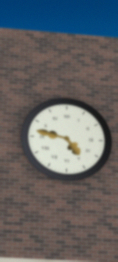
{"hour": 4, "minute": 47}
